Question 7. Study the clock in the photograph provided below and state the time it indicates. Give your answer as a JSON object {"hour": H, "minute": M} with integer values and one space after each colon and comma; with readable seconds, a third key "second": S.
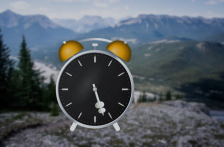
{"hour": 5, "minute": 27}
